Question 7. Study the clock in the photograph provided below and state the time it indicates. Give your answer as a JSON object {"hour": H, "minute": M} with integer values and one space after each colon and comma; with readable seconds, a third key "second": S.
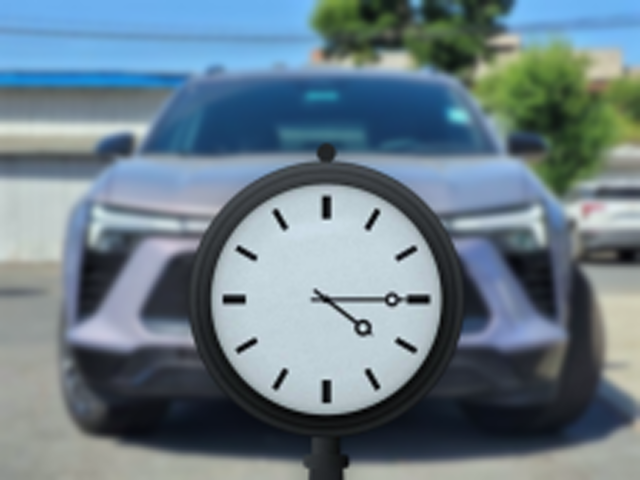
{"hour": 4, "minute": 15}
